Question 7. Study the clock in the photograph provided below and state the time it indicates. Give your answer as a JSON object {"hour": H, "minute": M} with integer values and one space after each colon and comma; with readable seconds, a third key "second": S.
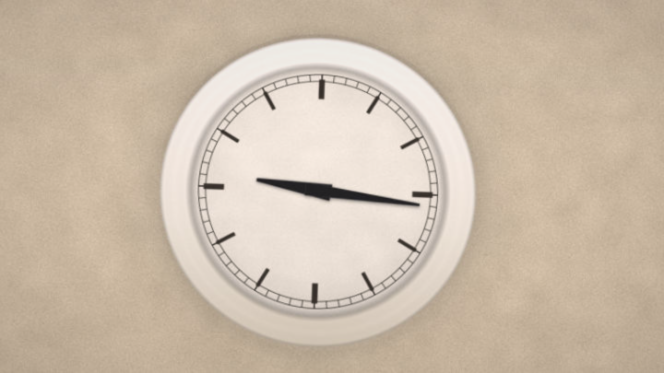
{"hour": 9, "minute": 16}
